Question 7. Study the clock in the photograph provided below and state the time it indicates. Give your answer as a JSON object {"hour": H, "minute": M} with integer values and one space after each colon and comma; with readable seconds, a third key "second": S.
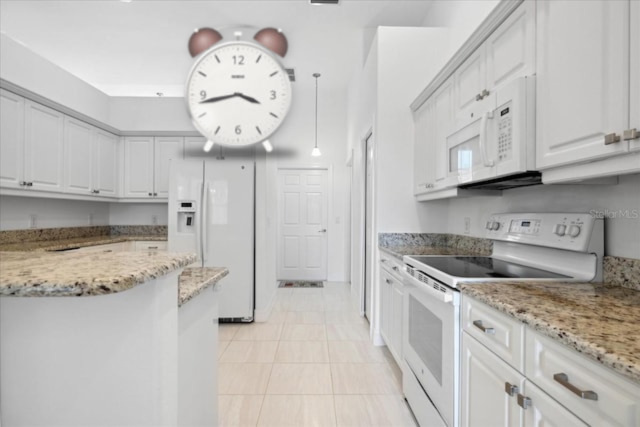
{"hour": 3, "minute": 43}
